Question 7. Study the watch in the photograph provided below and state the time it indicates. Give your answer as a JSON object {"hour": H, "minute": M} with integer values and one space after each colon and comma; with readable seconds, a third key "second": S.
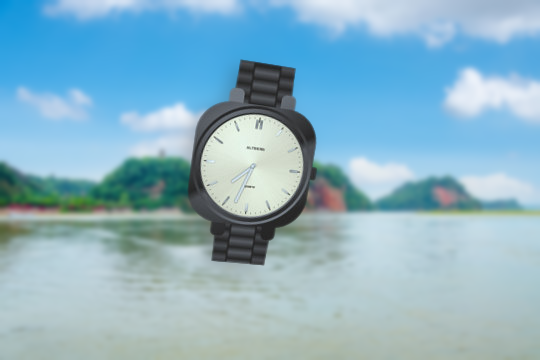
{"hour": 7, "minute": 33}
